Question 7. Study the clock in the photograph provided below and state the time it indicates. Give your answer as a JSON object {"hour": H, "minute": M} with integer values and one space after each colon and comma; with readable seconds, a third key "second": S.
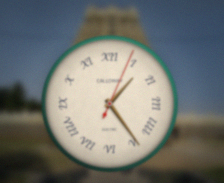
{"hour": 1, "minute": 24, "second": 4}
